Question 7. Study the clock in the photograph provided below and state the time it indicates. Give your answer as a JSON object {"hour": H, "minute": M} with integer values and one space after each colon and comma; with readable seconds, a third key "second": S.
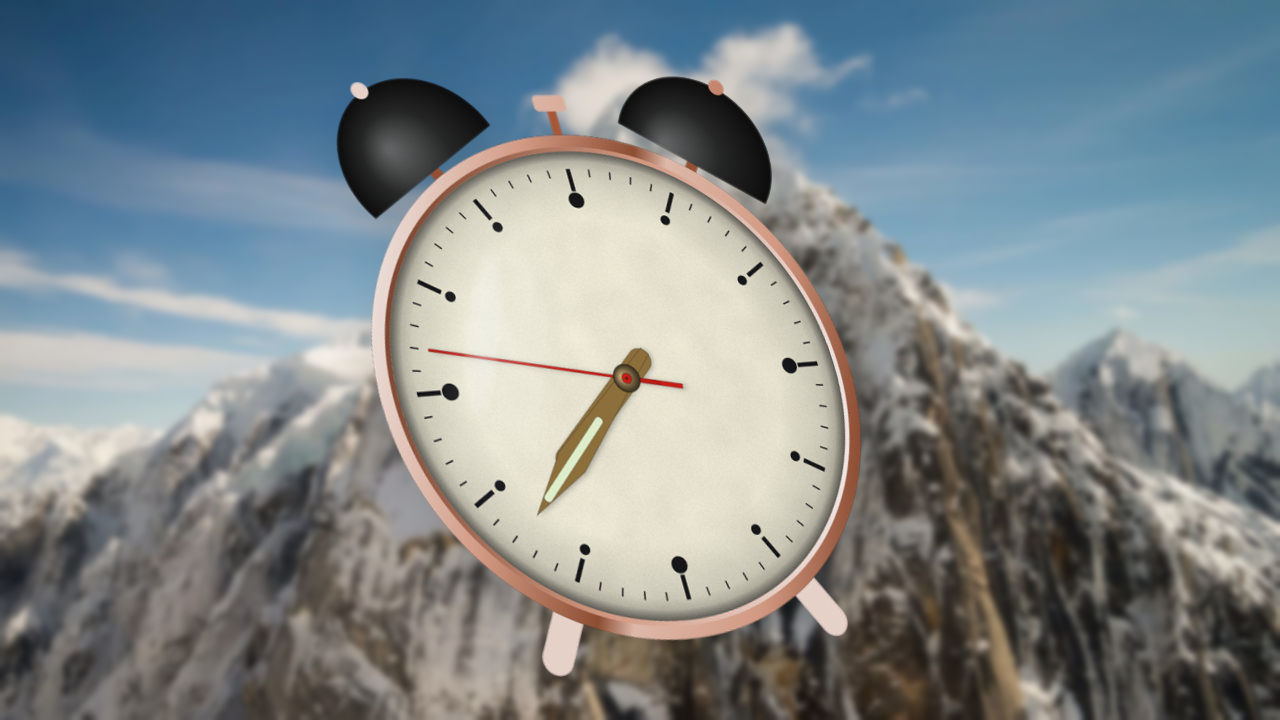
{"hour": 7, "minute": 37, "second": 47}
